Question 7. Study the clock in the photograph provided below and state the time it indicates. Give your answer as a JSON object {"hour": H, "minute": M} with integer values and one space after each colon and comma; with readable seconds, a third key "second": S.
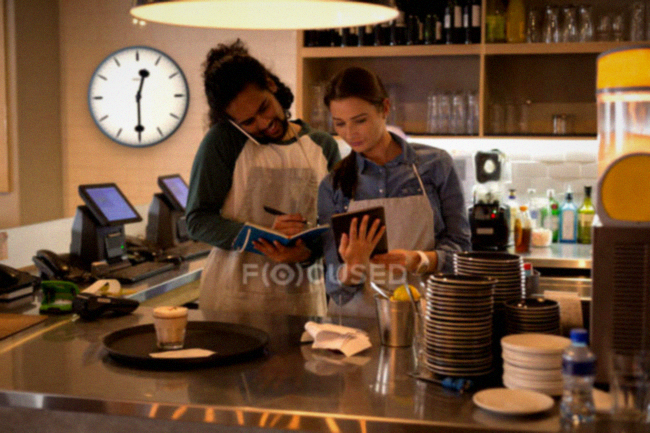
{"hour": 12, "minute": 30}
